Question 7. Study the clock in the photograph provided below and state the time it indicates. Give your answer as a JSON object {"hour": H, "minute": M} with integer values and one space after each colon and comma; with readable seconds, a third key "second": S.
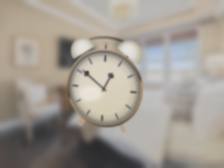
{"hour": 12, "minute": 51}
